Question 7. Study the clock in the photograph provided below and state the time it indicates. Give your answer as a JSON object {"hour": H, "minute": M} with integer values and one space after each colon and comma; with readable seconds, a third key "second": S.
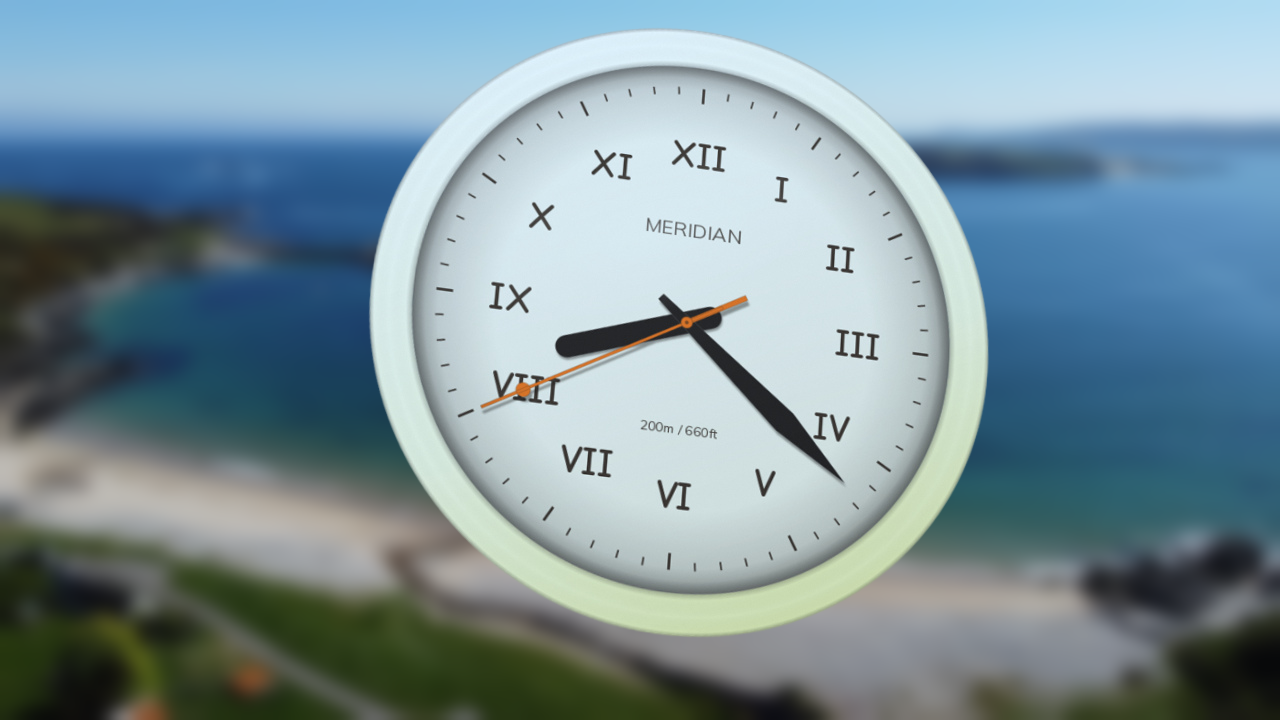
{"hour": 8, "minute": 21, "second": 40}
